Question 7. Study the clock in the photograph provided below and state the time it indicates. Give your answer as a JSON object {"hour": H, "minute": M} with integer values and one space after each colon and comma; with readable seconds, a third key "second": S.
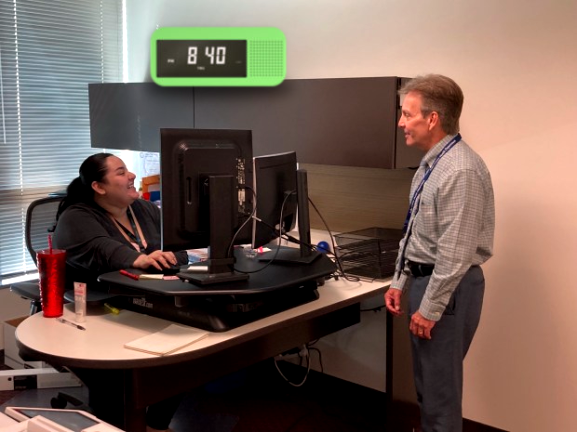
{"hour": 8, "minute": 40}
